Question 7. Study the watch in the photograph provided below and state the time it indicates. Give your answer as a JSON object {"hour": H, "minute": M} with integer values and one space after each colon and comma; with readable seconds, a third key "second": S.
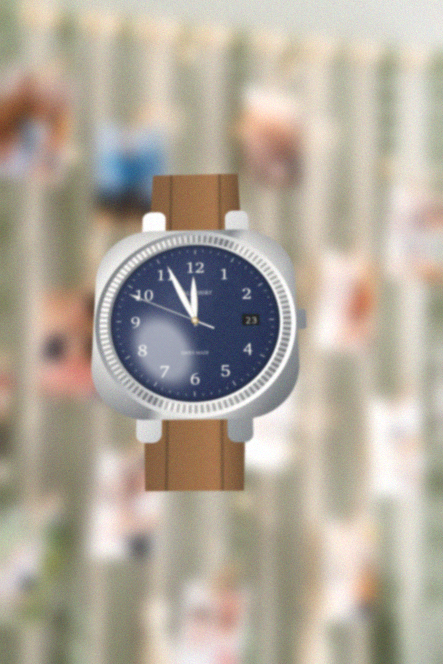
{"hour": 11, "minute": 55, "second": 49}
